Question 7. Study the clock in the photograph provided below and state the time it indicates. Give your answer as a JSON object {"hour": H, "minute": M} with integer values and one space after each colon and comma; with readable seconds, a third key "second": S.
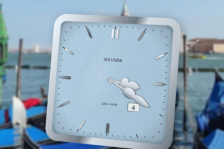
{"hour": 3, "minute": 20}
